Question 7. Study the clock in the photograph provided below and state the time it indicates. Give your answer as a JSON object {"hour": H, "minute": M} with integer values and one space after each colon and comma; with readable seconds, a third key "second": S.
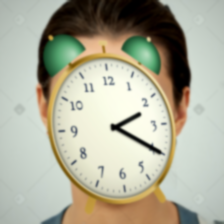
{"hour": 2, "minute": 20}
